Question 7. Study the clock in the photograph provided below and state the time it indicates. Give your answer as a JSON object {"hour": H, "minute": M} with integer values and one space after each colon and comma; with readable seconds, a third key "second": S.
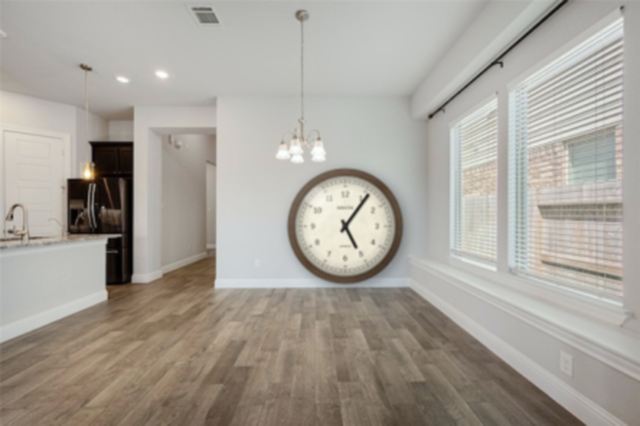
{"hour": 5, "minute": 6}
